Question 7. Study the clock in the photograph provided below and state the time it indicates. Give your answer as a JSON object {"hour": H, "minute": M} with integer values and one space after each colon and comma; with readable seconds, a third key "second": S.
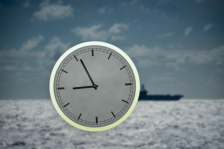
{"hour": 8, "minute": 56}
